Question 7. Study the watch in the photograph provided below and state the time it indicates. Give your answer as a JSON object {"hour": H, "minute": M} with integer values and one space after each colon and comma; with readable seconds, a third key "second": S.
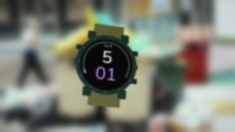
{"hour": 5, "minute": 1}
